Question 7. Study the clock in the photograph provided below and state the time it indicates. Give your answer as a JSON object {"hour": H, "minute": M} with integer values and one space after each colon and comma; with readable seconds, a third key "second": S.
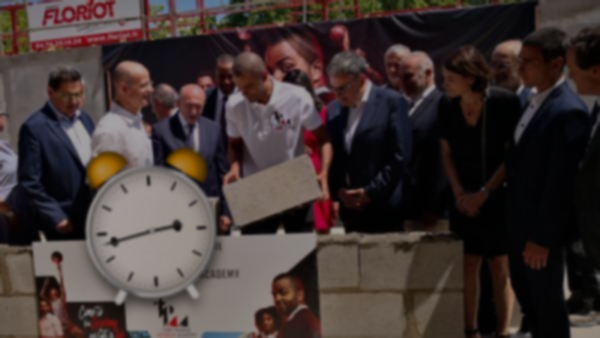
{"hour": 2, "minute": 43}
